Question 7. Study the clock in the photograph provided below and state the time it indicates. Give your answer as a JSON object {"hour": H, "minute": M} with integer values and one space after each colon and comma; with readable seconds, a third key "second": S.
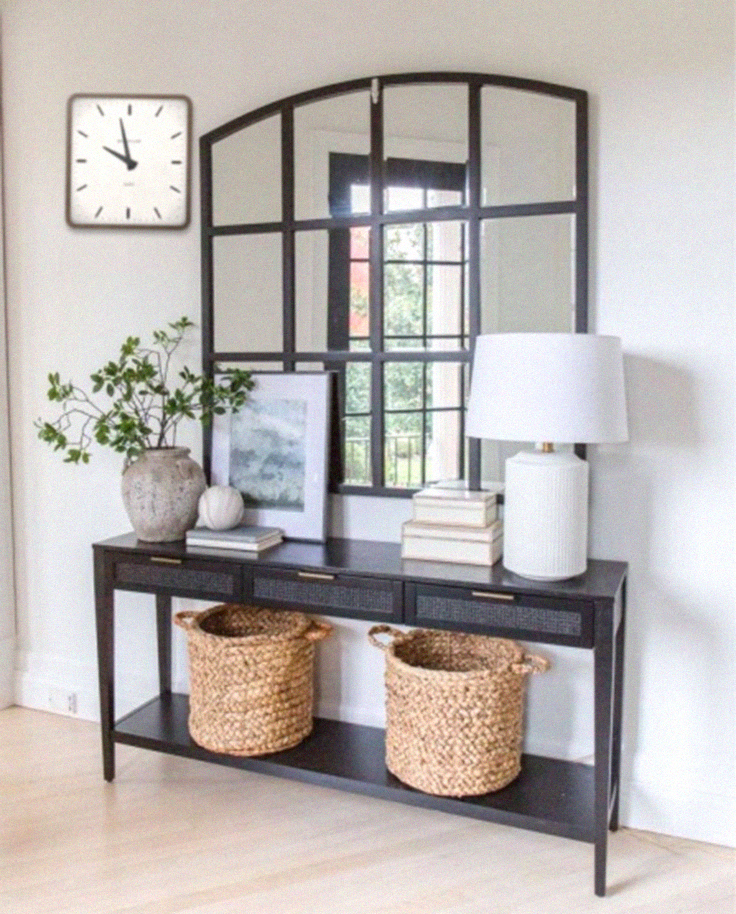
{"hour": 9, "minute": 58}
